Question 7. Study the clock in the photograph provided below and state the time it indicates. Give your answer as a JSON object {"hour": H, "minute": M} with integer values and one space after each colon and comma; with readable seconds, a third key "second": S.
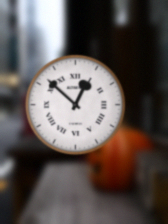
{"hour": 12, "minute": 52}
